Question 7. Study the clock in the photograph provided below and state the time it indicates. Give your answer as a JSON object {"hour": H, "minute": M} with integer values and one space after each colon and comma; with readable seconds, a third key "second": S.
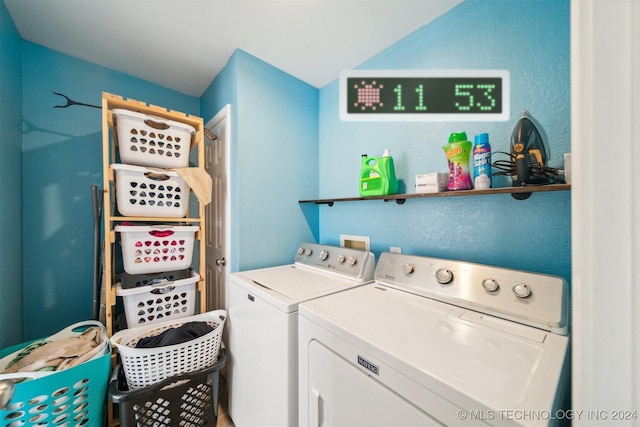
{"hour": 11, "minute": 53}
